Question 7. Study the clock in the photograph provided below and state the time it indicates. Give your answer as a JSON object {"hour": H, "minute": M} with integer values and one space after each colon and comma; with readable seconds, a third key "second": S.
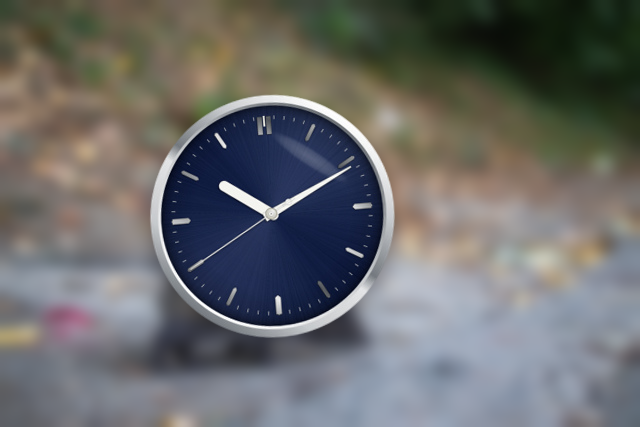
{"hour": 10, "minute": 10, "second": 40}
